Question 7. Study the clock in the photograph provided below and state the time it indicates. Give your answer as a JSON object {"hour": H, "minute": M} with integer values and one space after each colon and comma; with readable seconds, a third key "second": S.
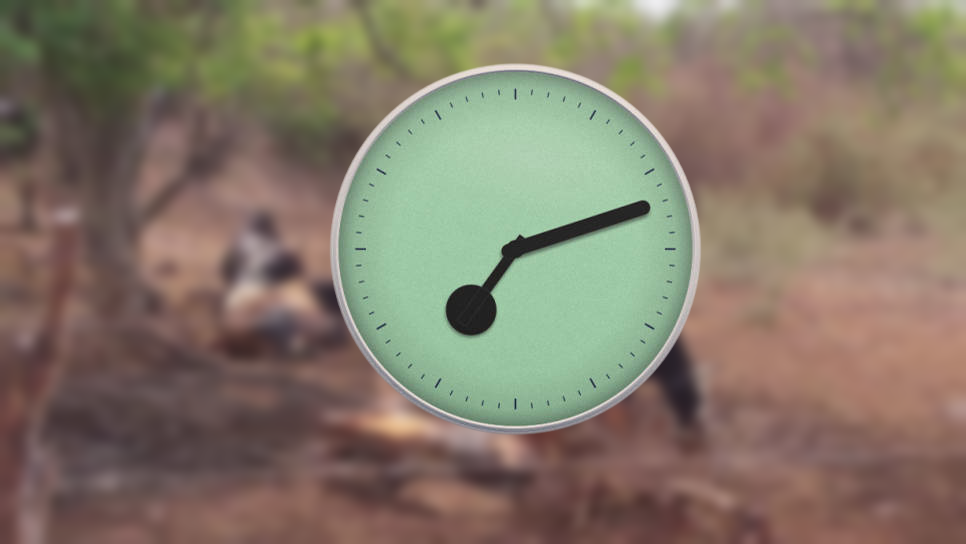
{"hour": 7, "minute": 12}
